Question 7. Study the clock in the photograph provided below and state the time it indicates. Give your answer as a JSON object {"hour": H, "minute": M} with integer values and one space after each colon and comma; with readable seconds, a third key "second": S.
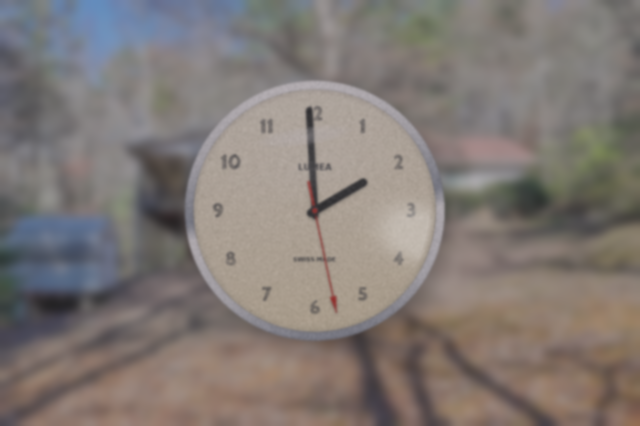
{"hour": 1, "minute": 59, "second": 28}
